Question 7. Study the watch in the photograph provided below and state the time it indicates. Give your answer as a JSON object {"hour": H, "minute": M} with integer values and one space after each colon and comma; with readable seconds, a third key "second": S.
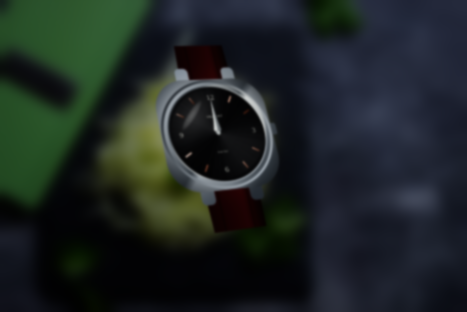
{"hour": 12, "minute": 0}
